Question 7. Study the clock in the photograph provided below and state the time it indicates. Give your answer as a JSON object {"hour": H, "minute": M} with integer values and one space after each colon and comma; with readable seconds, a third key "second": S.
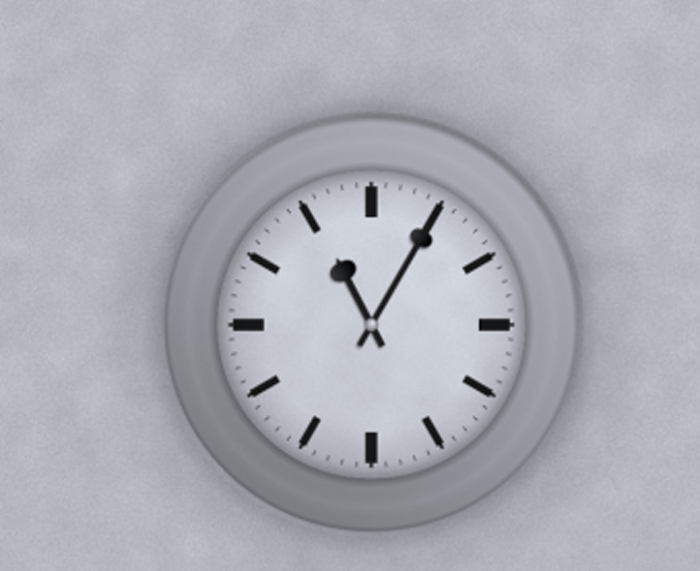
{"hour": 11, "minute": 5}
